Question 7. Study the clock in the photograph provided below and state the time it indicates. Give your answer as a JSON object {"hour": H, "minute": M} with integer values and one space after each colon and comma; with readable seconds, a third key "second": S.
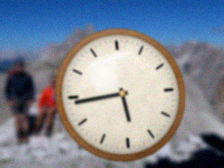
{"hour": 5, "minute": 44}
